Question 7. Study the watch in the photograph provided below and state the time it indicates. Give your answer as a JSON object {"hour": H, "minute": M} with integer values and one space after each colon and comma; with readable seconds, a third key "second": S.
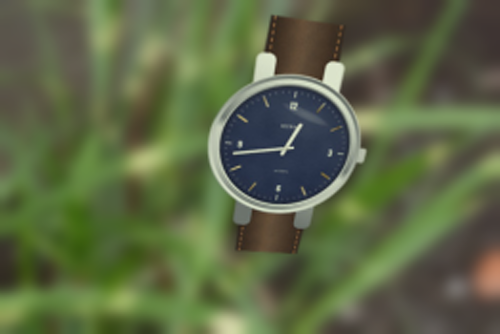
{"hour": 12, "minute": 43}
